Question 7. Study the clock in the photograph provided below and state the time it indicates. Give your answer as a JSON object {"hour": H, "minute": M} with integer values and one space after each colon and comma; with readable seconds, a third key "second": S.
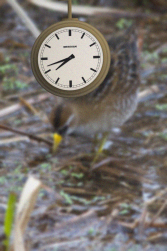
{"hour": 7, "minute": 42}
